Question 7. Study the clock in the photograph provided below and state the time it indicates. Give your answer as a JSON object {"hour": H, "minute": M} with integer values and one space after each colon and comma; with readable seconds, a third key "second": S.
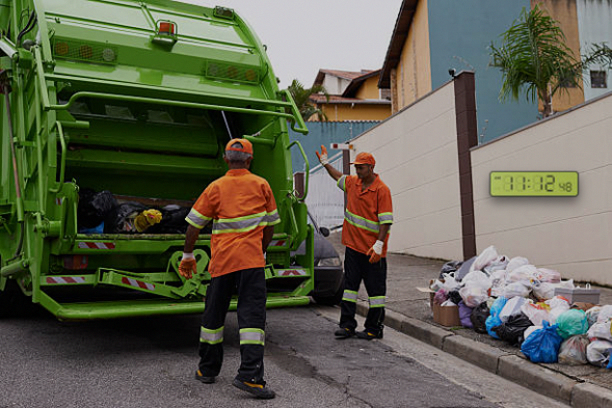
{"hour": 11, "minute": 12, "second": 48}
